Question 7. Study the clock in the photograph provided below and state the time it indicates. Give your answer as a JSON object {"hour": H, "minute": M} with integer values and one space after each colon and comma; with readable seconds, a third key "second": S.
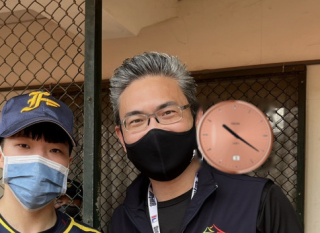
{"hour": 10, "minute": 21}
